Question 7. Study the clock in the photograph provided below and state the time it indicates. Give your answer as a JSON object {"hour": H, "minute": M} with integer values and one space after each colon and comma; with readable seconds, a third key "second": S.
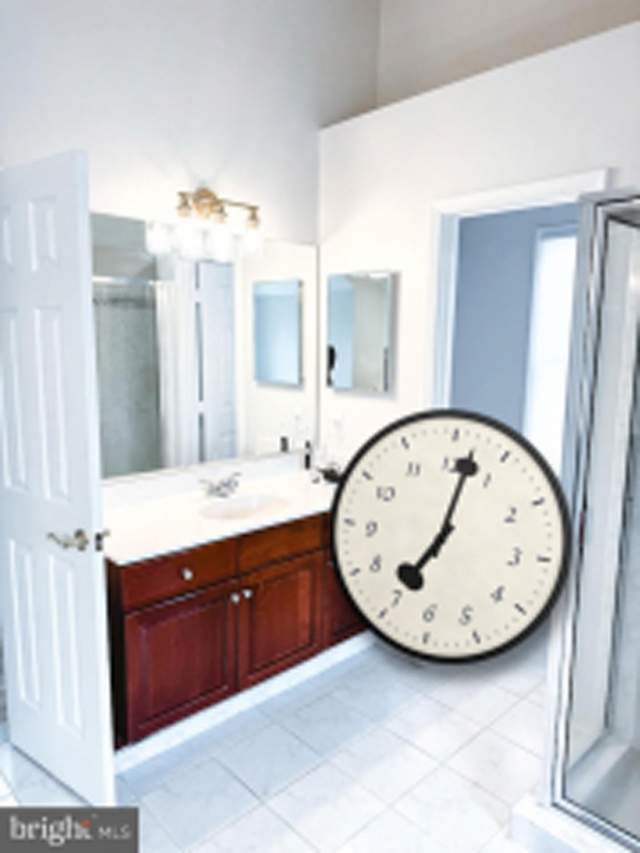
{"hour": 7, "minute": 2}
